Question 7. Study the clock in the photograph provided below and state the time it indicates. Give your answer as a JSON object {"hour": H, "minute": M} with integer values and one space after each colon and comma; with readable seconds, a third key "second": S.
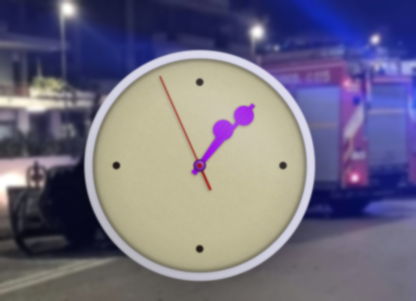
{"hour": 1, "minute": 6, "second": 56}
